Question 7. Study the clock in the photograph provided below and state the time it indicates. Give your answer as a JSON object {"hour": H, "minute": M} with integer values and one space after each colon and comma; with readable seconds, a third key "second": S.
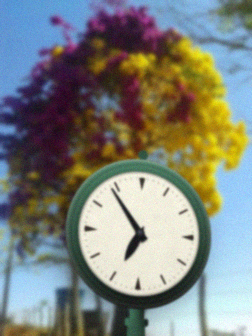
{"hour": 6, "minute": 54}
